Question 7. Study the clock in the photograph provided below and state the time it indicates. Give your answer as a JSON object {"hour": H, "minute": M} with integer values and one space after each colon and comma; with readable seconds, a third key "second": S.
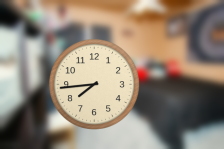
{"hour": 7, "minute": 44}
